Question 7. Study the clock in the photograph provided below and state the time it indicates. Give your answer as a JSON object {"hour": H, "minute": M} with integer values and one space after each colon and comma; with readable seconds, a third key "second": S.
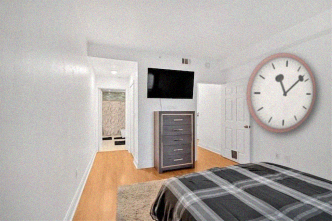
{"hour": 11, "minute": 8}
